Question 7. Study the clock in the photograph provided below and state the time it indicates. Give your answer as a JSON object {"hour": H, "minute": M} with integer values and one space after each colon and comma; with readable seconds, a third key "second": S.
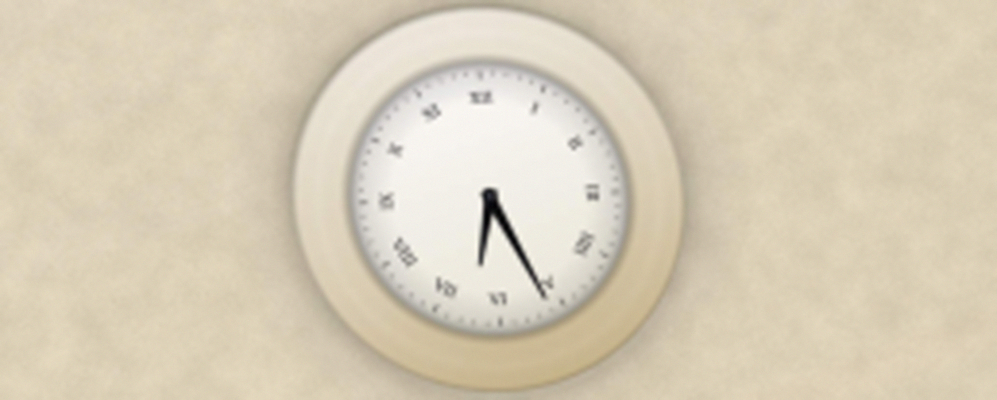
{"hour": 6, "minute": 26}
